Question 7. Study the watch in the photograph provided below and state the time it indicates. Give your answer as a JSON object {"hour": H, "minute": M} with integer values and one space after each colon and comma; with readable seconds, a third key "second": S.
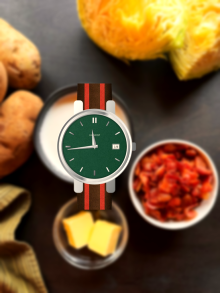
{"hour": 11, "minute": 44}
